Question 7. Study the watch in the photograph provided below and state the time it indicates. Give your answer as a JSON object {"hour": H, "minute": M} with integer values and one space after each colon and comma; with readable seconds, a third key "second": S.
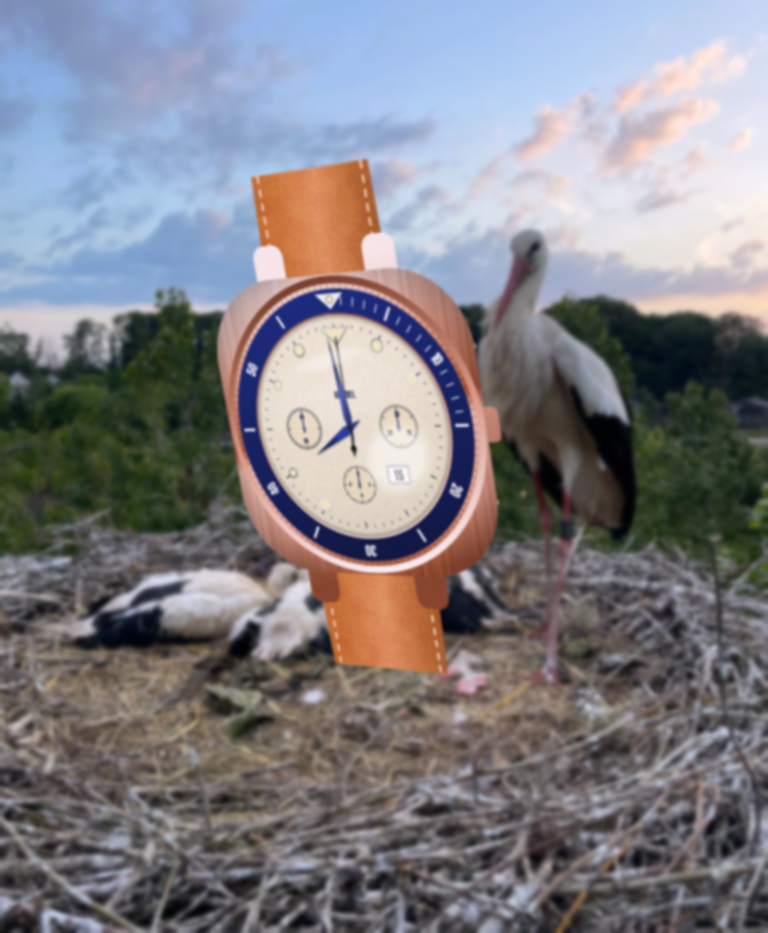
{"hour": 7, "minute": 59}
